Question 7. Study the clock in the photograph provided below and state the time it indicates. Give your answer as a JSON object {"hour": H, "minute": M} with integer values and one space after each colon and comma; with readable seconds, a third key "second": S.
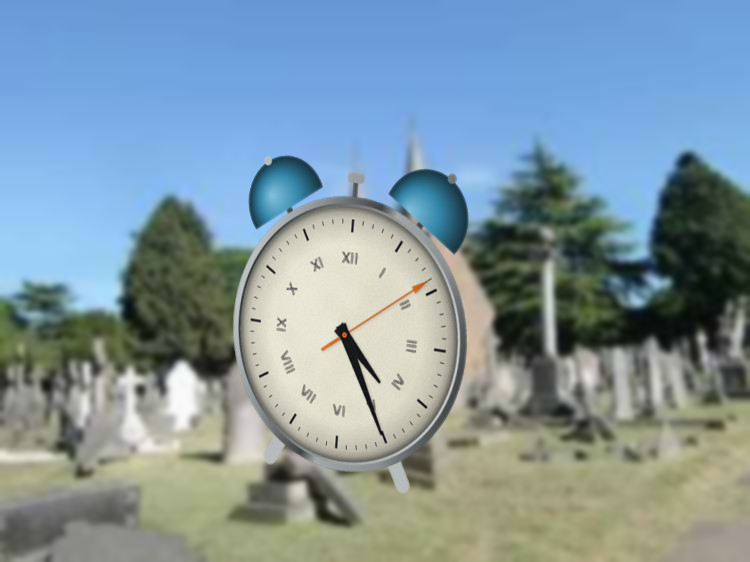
{"hour": 4, "minute": 25, "second": 9}
